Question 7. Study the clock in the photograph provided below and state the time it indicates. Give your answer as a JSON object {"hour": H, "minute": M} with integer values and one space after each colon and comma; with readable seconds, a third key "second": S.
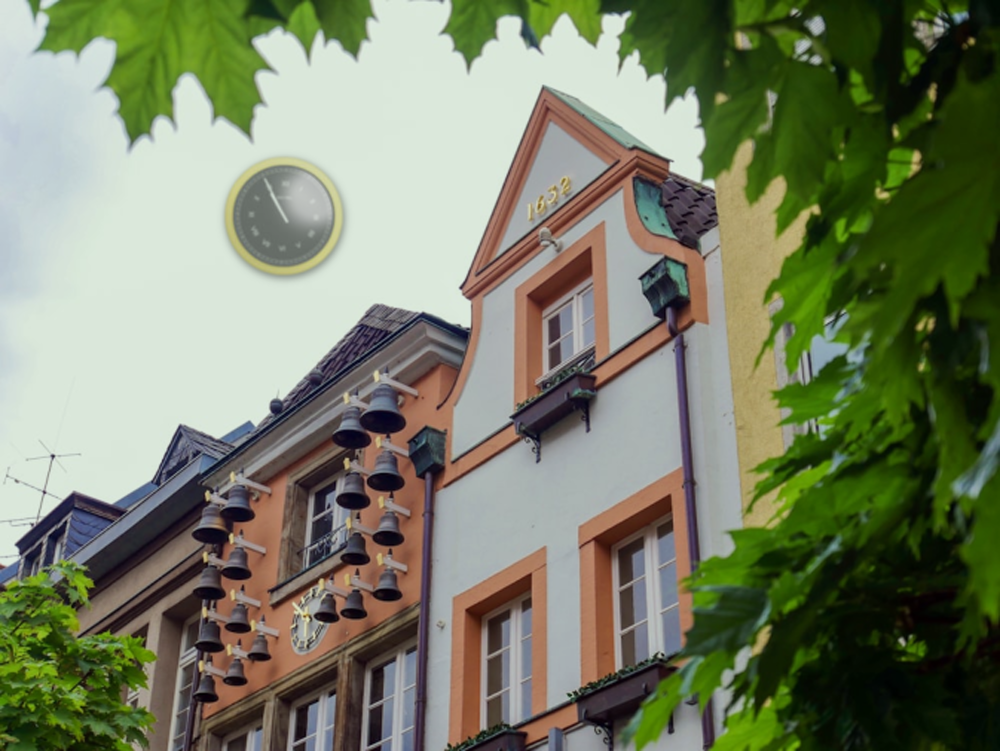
{"hour": 10, "minute": 55}
